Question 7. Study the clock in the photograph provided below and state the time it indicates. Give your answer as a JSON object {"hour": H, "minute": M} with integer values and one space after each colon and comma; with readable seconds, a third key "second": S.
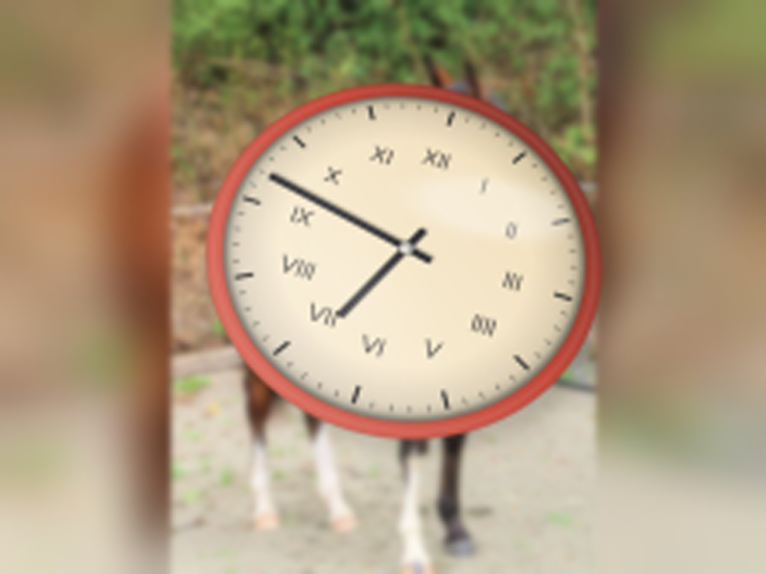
{"hour": 6, "minute": 47}
